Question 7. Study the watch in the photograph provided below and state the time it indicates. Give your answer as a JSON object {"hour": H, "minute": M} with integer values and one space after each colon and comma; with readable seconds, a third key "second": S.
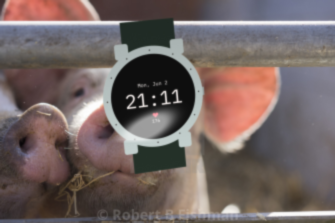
{"hour": 21, "minute": 11}
